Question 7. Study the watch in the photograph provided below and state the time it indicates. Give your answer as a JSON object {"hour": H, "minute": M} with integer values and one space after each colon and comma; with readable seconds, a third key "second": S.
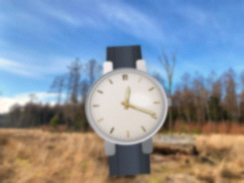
{"hour": 12, "minute": 19}
